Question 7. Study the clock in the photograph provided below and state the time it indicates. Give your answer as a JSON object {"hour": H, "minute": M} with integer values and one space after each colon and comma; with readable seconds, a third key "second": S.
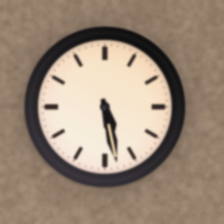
{"hour": 5, "minute": 28}
